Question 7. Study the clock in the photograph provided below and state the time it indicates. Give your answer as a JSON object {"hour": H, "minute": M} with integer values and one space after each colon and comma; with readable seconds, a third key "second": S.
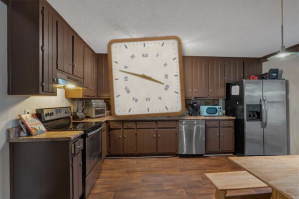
{"hour": 3, "minute": 48}
